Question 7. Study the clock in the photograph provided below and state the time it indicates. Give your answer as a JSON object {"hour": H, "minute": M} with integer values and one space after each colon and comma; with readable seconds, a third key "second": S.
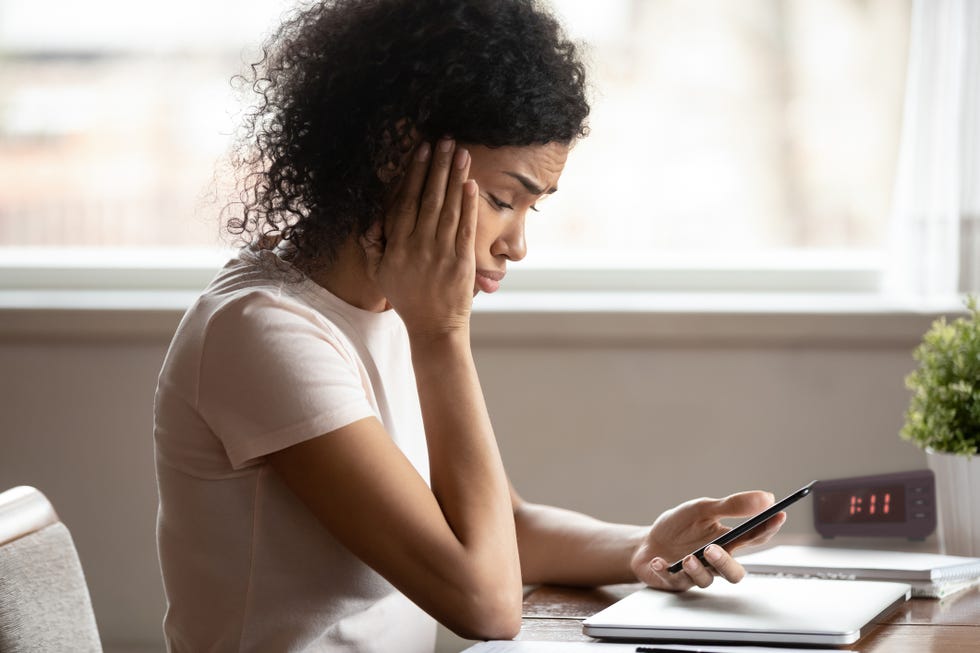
{"hour": 1, "minute": 11}
